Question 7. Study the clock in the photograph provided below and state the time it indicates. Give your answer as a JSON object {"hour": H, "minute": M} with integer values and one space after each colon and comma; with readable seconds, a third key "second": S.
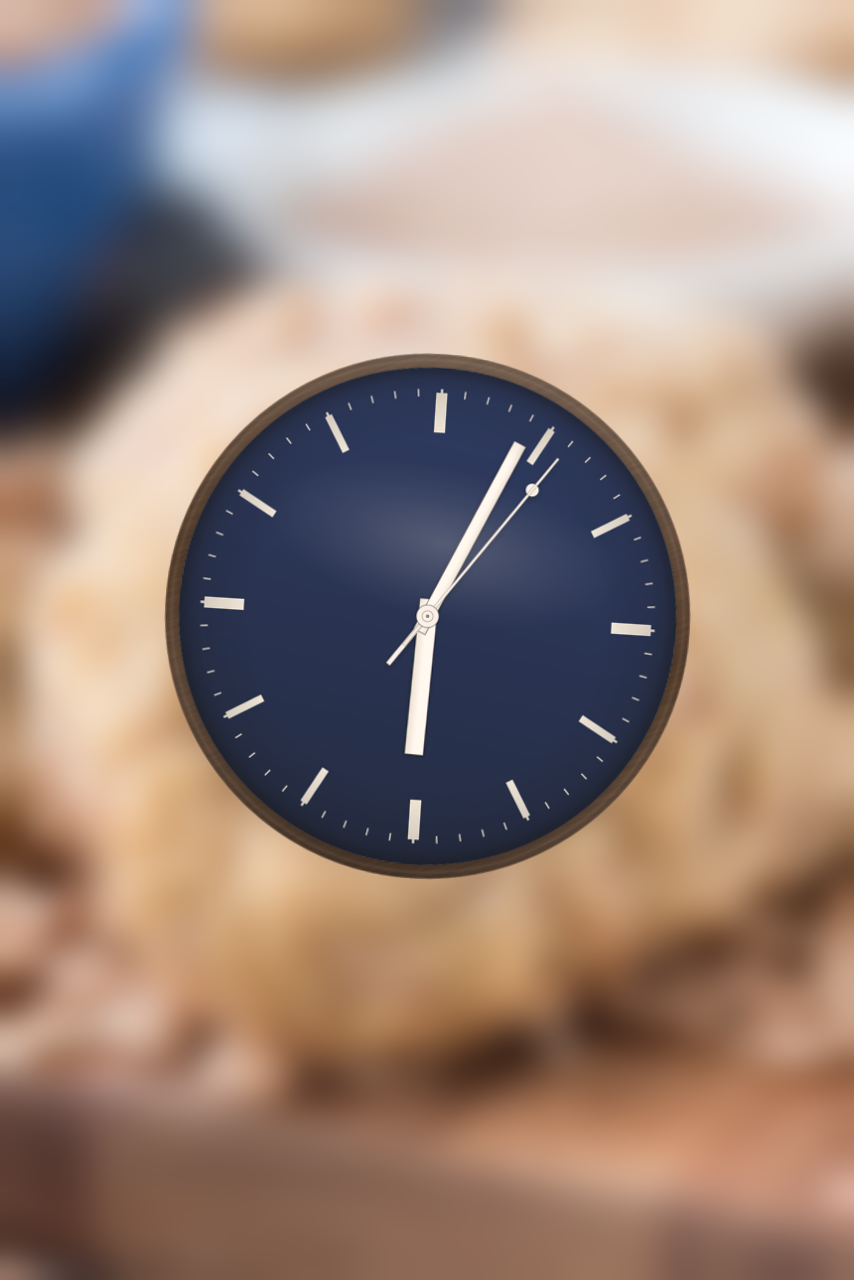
{"hour": 6, "minute": 4, "second": 6}
